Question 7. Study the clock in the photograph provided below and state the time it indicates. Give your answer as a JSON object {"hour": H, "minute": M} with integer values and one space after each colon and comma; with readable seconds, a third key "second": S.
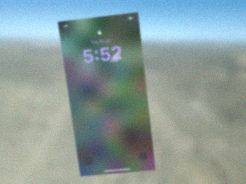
{"hour": 5, "minute": 52}
